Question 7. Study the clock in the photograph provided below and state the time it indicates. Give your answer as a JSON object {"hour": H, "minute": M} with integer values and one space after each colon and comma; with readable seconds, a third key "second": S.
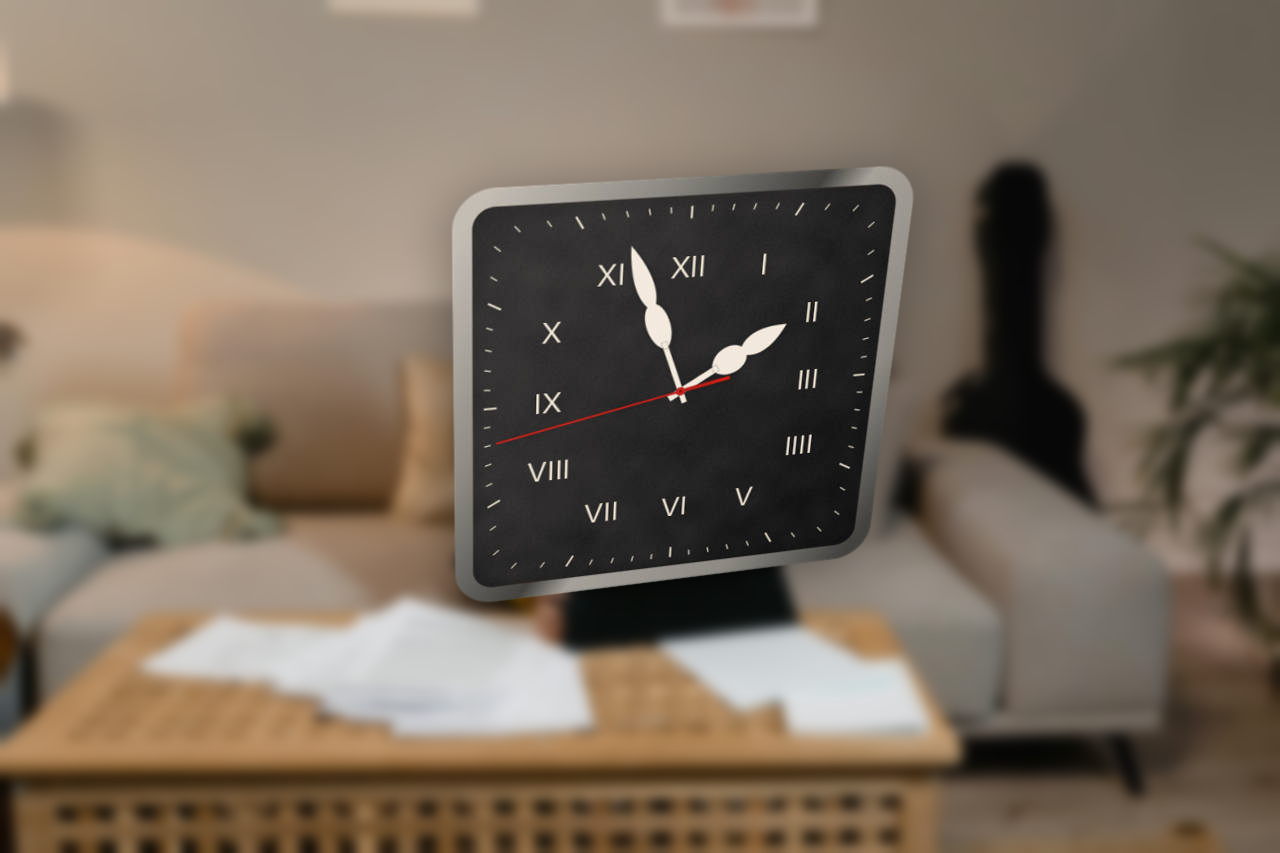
{"hour": 1, "minute": 56, "second": 43}
